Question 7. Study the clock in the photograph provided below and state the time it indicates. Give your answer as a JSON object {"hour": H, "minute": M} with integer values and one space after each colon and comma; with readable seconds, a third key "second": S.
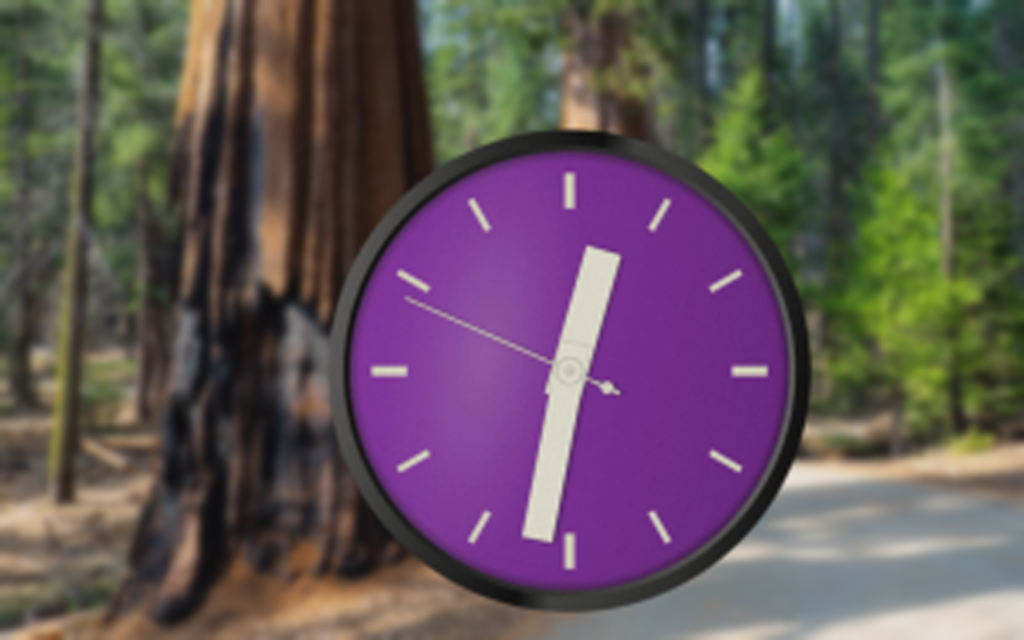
{"hour": 12, "minute": 31, "second": 49}
